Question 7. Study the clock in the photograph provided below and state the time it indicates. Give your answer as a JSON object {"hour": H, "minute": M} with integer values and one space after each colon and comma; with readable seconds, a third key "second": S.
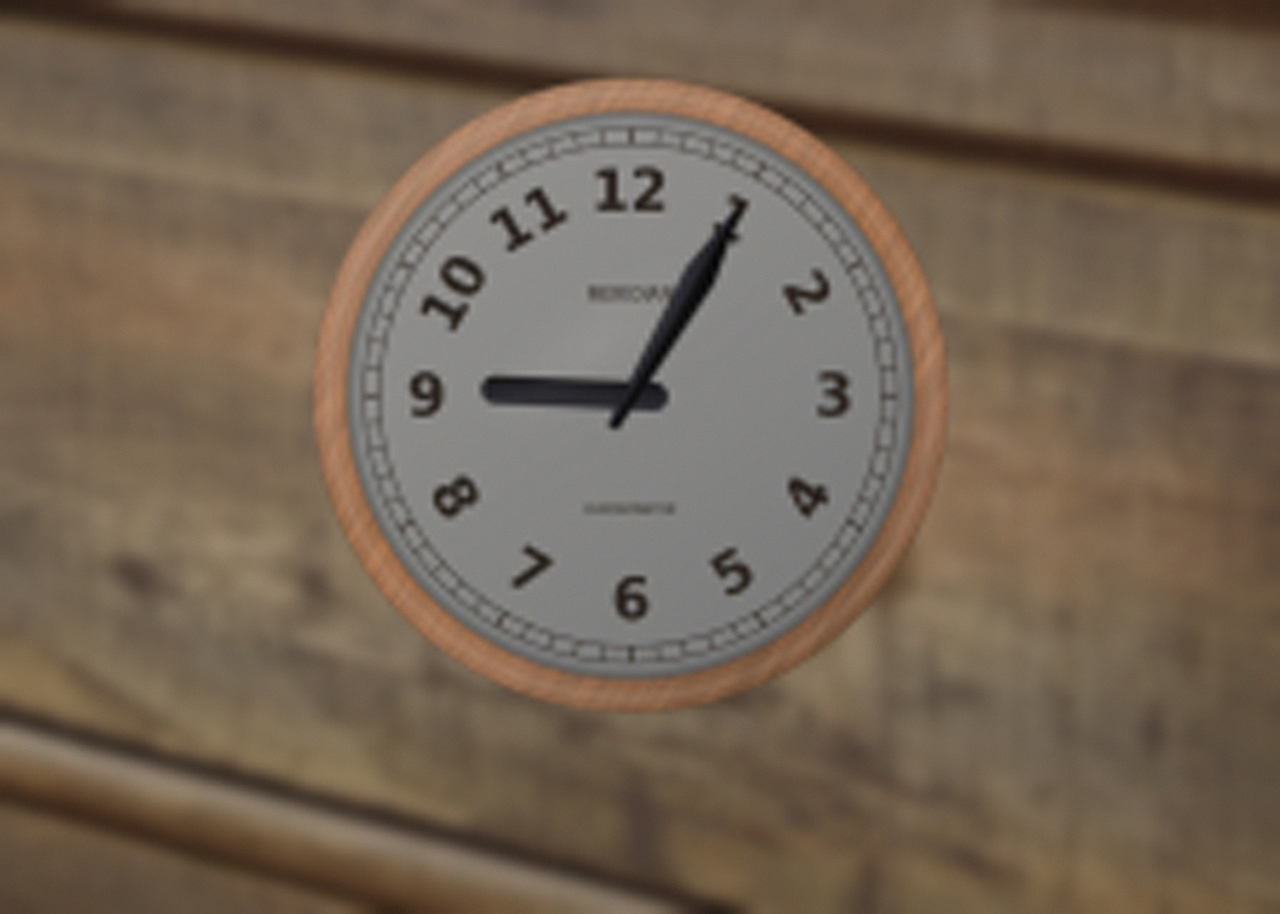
{"hour": 9, "minute": 5}
